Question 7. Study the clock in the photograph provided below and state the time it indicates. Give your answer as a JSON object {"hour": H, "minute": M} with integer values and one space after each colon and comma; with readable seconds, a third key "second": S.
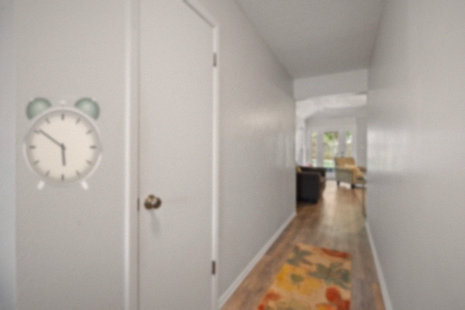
{"hour": 5, "minute": 51}
